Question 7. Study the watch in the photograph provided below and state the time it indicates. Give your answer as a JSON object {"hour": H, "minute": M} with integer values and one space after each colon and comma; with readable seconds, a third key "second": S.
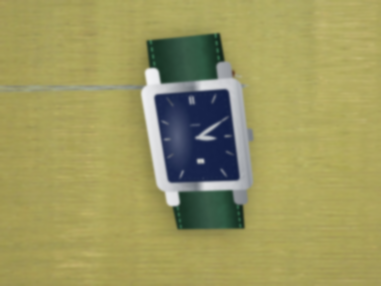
{"hour": 3, "minute": 10}
